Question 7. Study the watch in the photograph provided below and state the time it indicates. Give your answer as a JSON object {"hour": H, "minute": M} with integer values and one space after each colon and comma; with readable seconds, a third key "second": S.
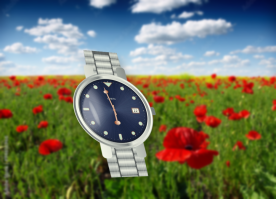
{"hour": 5, "minute": 58}
